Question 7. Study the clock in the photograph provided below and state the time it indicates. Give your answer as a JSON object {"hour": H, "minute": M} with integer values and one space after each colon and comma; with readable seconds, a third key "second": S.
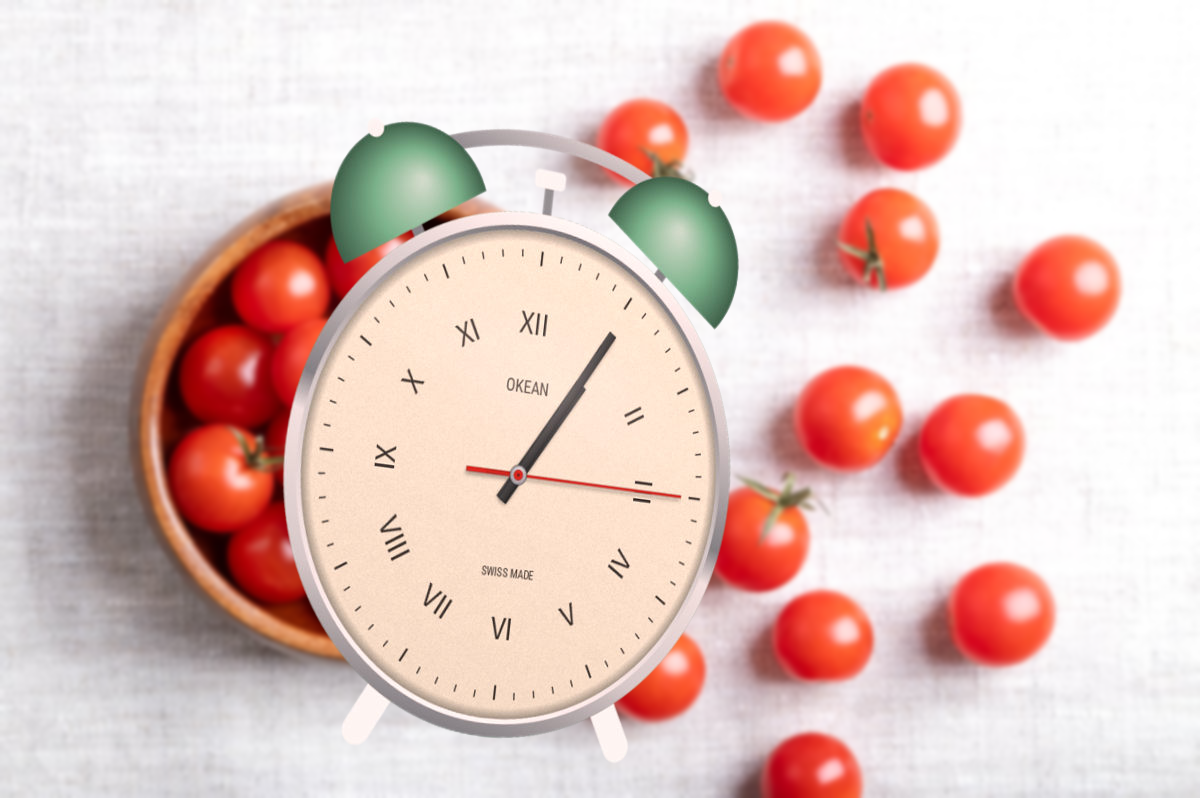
{"hour": 1, "minute": 5, "second": 15}
